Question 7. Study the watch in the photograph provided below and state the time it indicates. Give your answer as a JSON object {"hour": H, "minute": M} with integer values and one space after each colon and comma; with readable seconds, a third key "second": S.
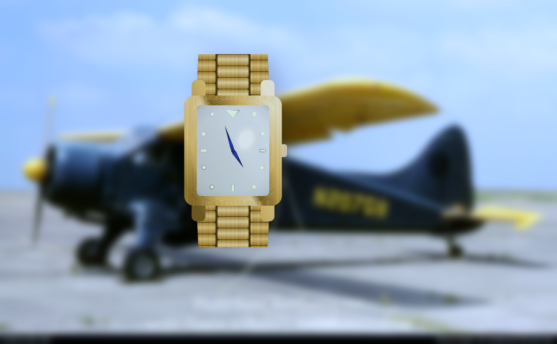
{"hour": 4, "minute": 57}
